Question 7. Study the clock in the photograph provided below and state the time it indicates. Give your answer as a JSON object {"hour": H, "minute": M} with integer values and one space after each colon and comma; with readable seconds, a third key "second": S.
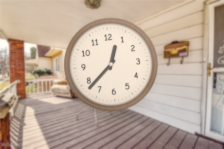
{"hour": 12, "minute": 38}
